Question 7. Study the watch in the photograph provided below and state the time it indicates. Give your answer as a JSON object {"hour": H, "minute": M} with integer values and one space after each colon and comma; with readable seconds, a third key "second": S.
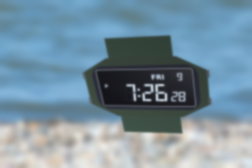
{"hour": 7, "minute": 26}
